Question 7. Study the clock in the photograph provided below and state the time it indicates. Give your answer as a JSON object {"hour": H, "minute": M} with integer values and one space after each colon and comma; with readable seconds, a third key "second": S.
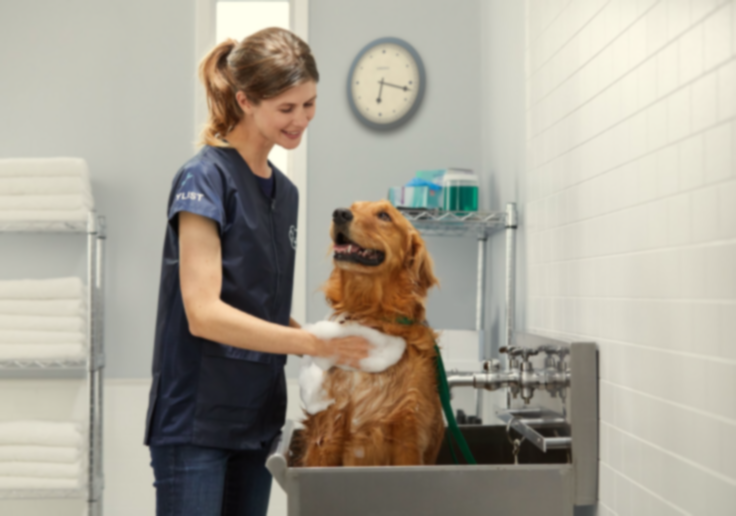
{"hour": 6, "minute": 17}
